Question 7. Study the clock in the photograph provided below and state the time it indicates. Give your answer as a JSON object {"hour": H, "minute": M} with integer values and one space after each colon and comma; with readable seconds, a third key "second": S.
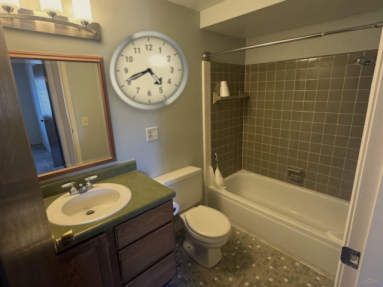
{"hour": 4, "minute": 41}
